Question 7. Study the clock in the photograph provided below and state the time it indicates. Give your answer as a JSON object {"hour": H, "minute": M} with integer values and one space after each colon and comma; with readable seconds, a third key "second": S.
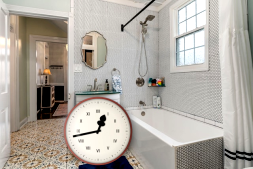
{"hour": 12, "minute": 43}
